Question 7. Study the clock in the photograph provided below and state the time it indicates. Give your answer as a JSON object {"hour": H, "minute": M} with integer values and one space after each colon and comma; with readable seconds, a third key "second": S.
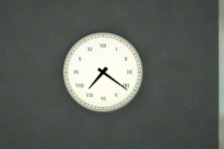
{"hour": 7, "minute": 21}
